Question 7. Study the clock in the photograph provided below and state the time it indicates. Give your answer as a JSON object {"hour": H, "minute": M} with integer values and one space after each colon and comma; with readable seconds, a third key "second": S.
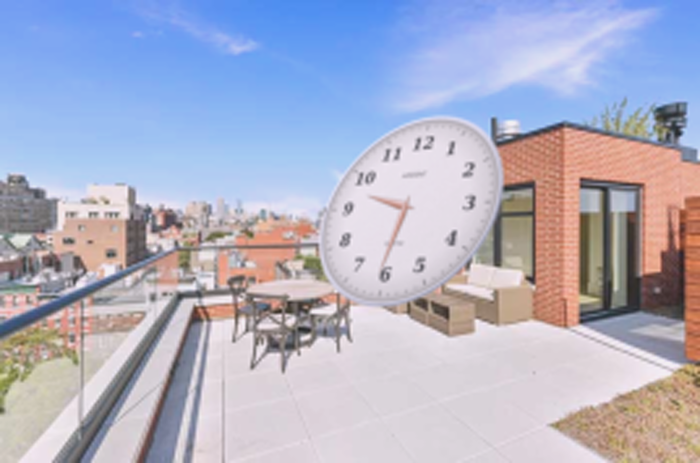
{"hour": 9, "minute": 31}
